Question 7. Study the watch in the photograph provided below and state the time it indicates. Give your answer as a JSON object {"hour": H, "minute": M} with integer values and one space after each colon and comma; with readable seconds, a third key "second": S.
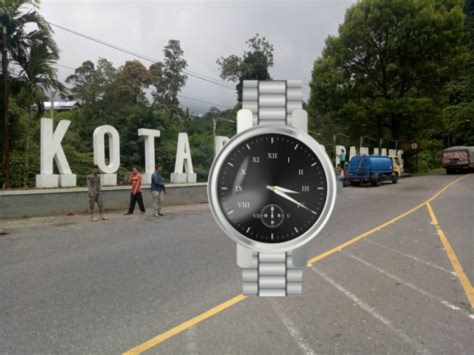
{"hour": 3, "minute": 20}
